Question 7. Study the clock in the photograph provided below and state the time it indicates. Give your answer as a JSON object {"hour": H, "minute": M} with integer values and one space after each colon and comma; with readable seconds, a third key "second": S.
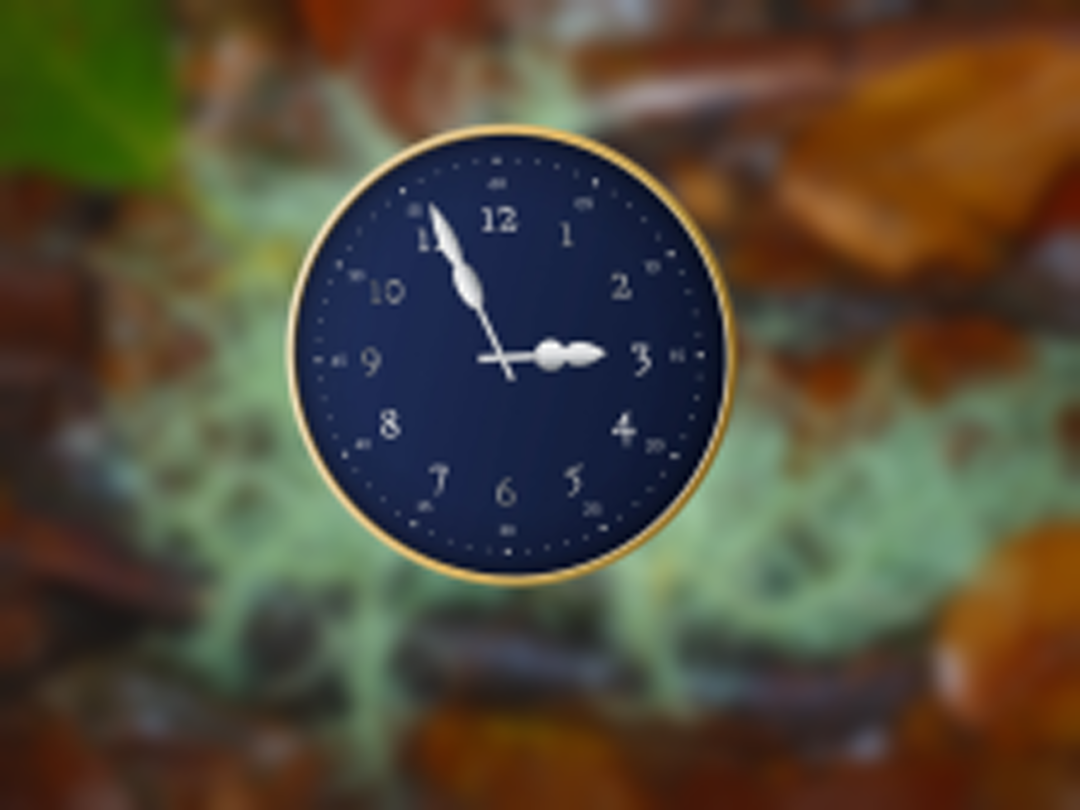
{"hour": 2, "minute": 56}
